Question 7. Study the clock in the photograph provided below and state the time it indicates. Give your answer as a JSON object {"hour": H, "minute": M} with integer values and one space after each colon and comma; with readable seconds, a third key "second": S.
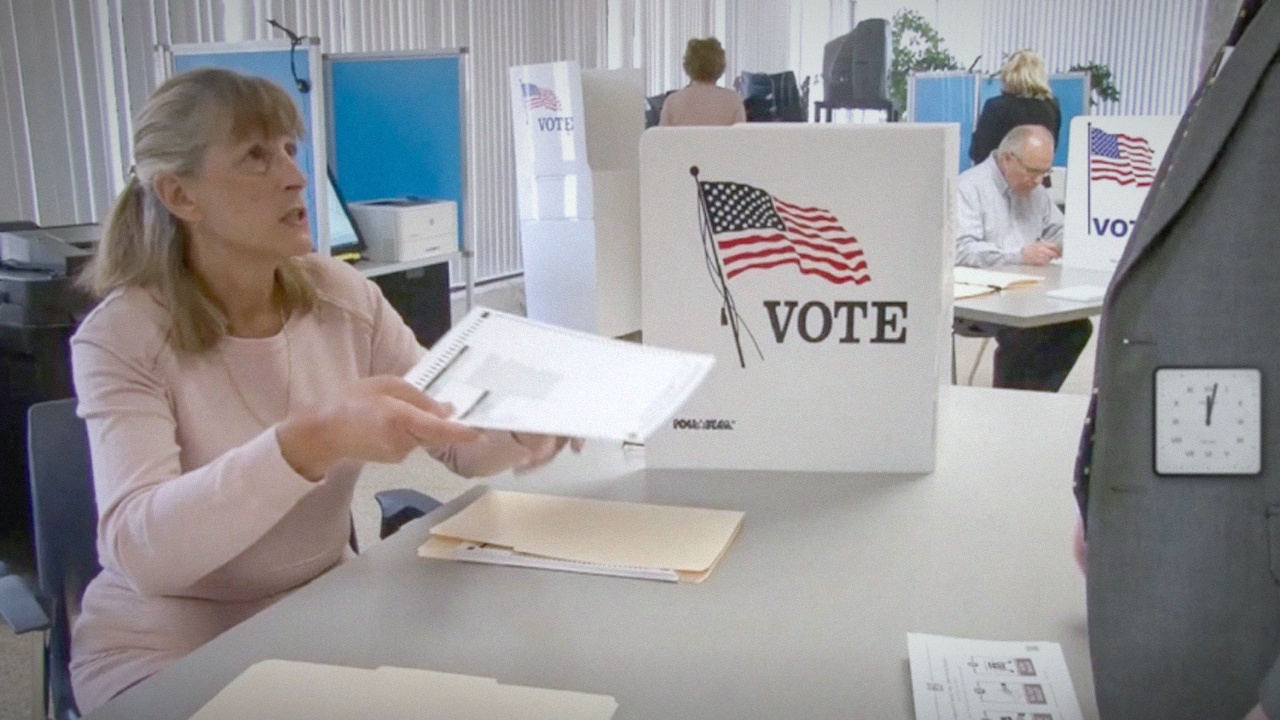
{"hour": 12, "minute": 2}
